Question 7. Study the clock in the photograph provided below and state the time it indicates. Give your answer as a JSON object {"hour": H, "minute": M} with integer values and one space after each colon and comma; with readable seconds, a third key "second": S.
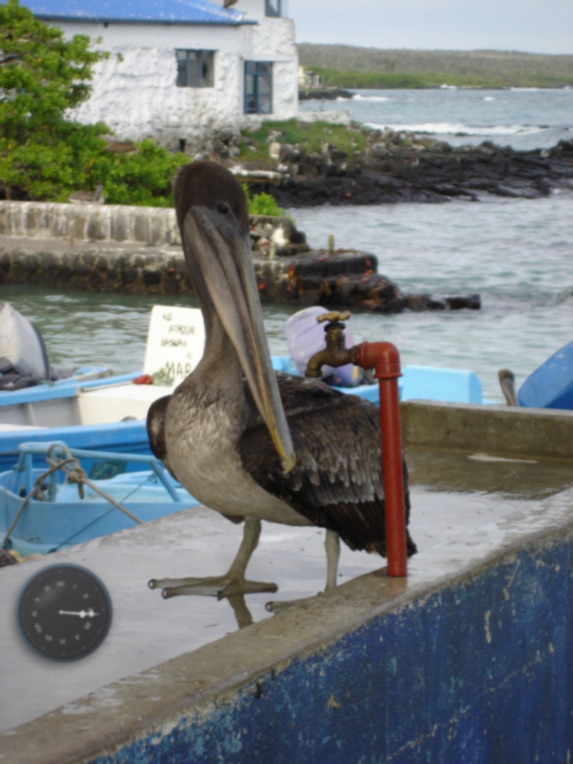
{"hour": 3, "minute": 16}
